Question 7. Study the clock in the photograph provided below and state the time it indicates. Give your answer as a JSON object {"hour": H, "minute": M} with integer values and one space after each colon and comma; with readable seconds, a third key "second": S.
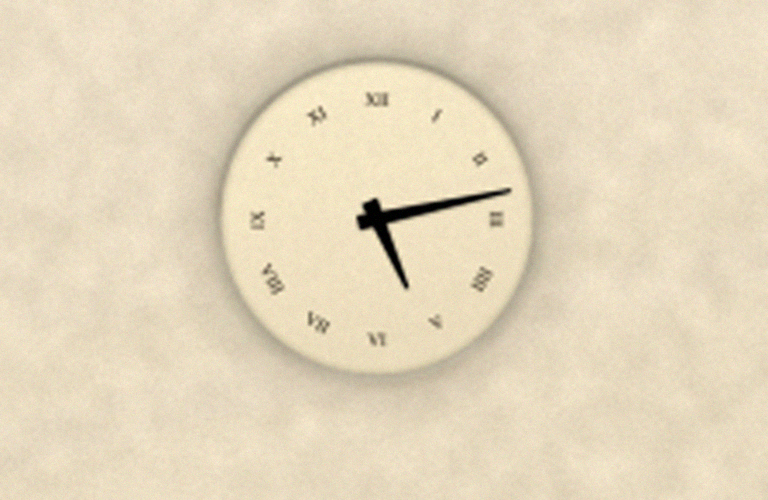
{"hour": 5, "minute": 13}
